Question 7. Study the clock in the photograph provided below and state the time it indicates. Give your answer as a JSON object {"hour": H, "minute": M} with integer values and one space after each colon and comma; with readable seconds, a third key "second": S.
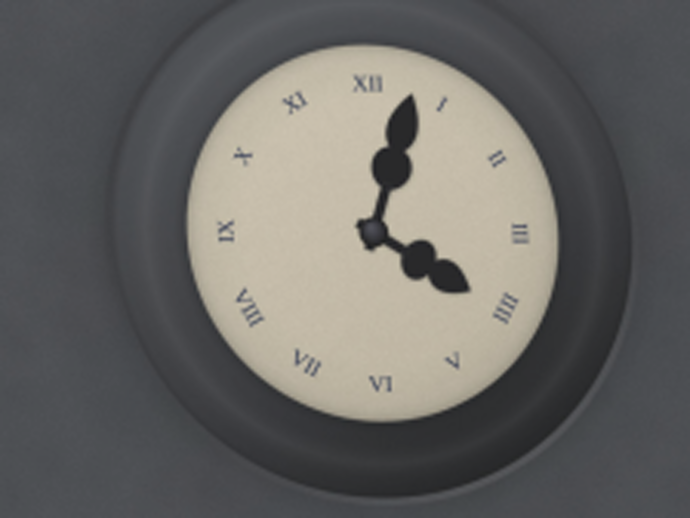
{"hour": 4, "minute": 3}
